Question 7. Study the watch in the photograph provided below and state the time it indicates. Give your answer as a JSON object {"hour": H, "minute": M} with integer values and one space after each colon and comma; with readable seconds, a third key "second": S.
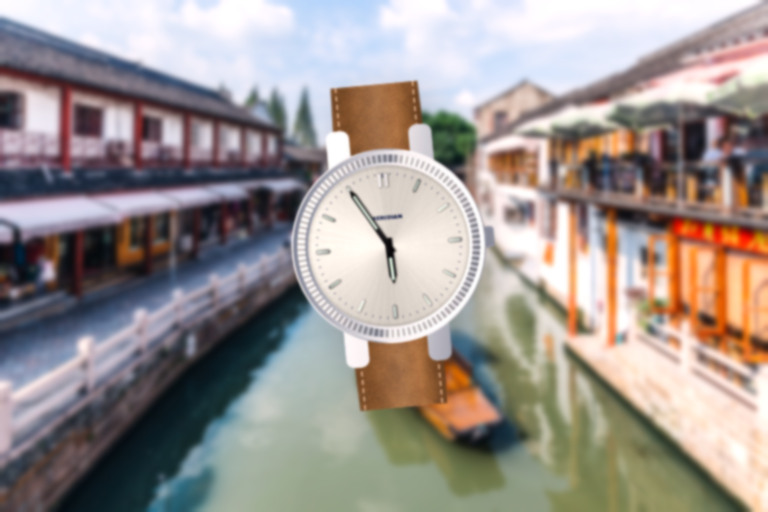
{"hour": 5, "minute": 55}
